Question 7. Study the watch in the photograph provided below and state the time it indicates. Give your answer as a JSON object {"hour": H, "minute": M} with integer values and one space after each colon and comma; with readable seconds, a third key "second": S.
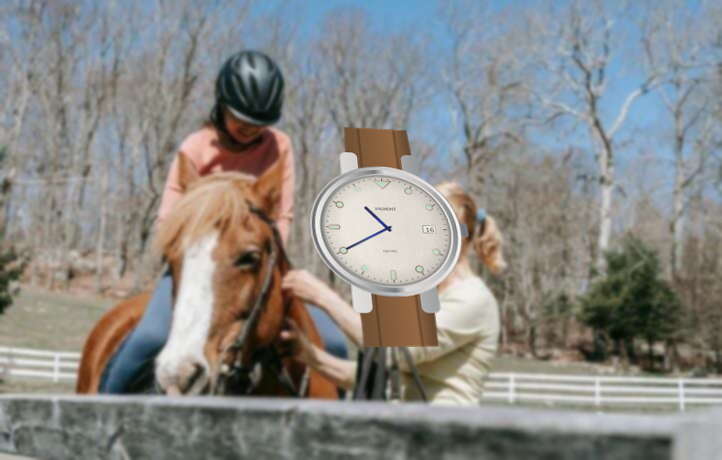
{"hour": 10, "minute": 40}
